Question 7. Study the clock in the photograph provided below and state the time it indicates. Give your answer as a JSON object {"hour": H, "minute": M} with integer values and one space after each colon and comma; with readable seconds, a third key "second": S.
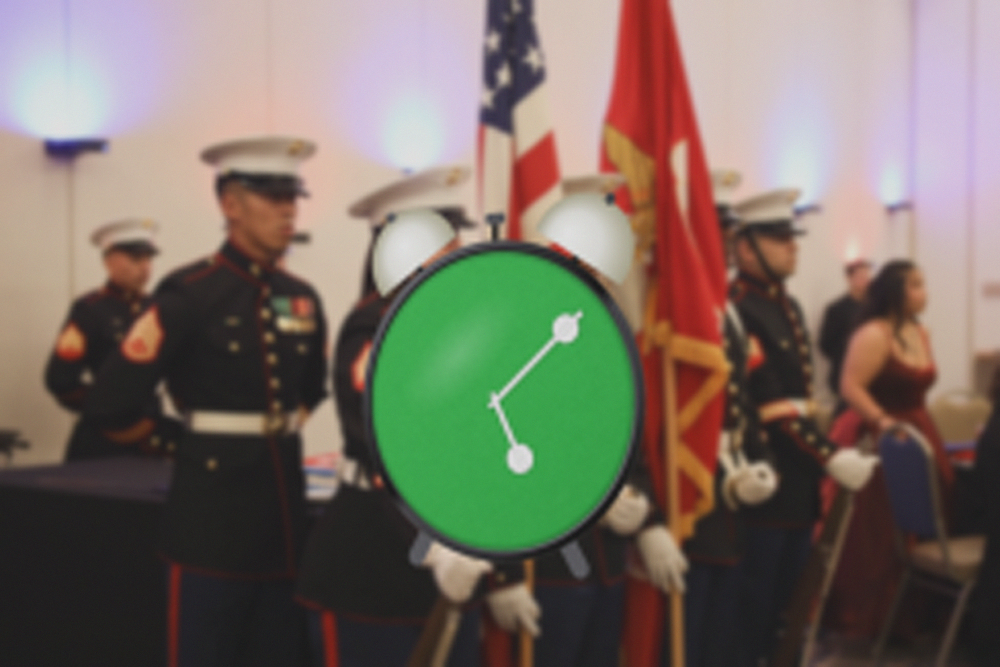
{"hour": 5, "minute": 8}
